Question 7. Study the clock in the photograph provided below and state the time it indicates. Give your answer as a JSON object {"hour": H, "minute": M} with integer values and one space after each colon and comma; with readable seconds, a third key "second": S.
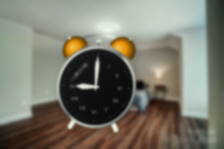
{"hour": 9, "minute": 0}
